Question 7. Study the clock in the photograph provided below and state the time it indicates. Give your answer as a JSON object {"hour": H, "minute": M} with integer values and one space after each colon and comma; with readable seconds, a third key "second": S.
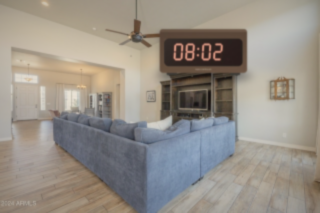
{"hour": 8, "minute": 2}
